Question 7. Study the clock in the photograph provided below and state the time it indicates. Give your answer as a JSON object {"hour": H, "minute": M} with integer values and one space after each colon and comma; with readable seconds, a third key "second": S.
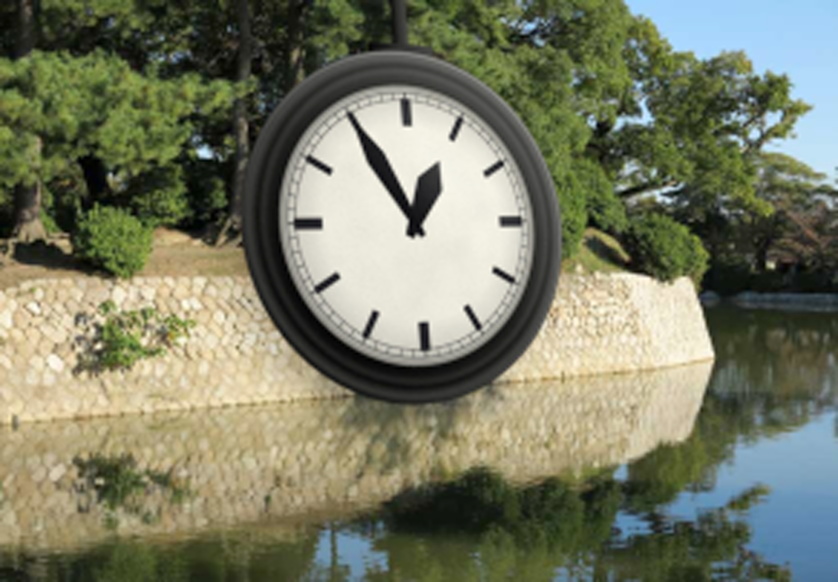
{"hour": 12, "minute": 55}
